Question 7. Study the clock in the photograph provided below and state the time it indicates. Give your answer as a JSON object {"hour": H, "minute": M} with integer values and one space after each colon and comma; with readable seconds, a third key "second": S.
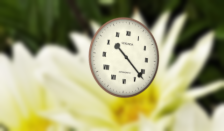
{"hour": 10, "minute": 22}
